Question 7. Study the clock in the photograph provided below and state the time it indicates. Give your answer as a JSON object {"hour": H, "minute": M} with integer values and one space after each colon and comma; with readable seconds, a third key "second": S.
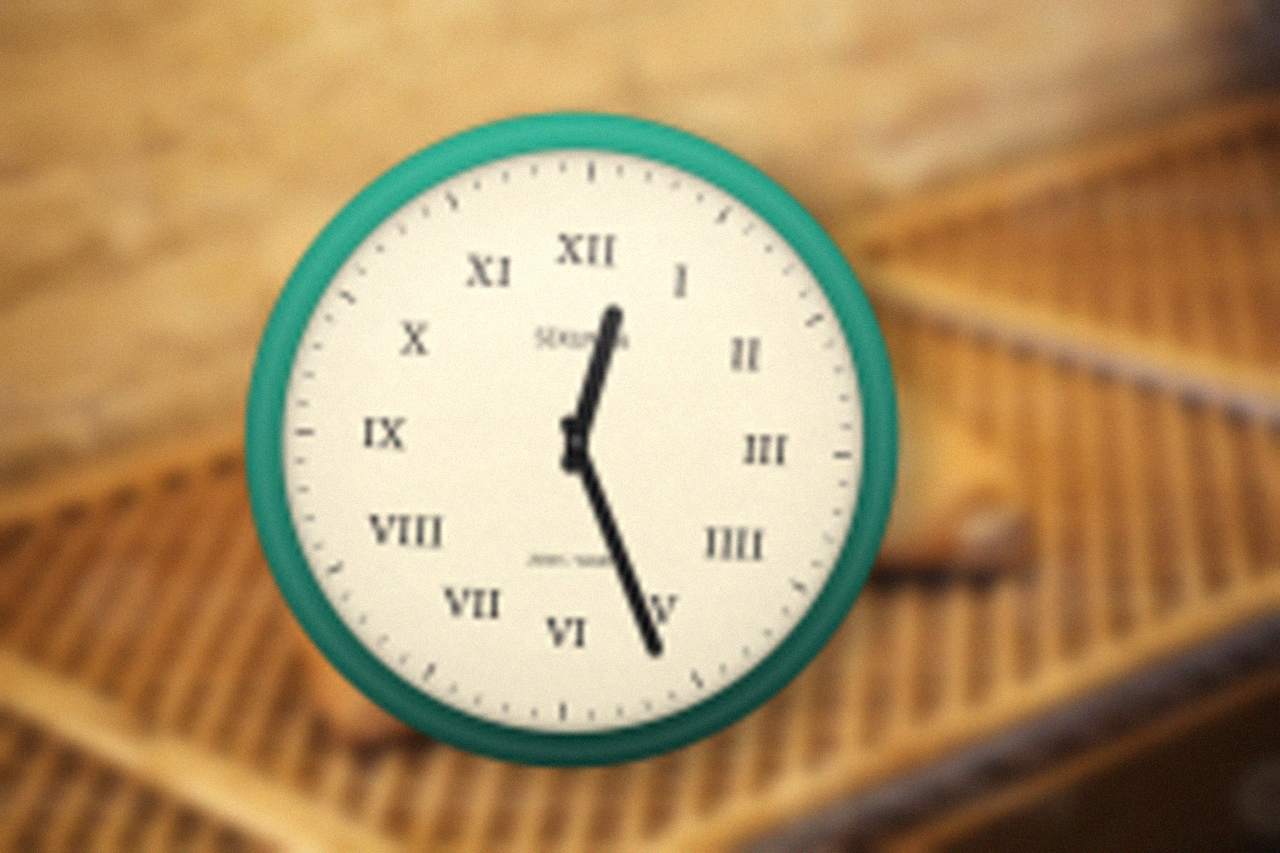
{"hour": 12, "minute": 26}
